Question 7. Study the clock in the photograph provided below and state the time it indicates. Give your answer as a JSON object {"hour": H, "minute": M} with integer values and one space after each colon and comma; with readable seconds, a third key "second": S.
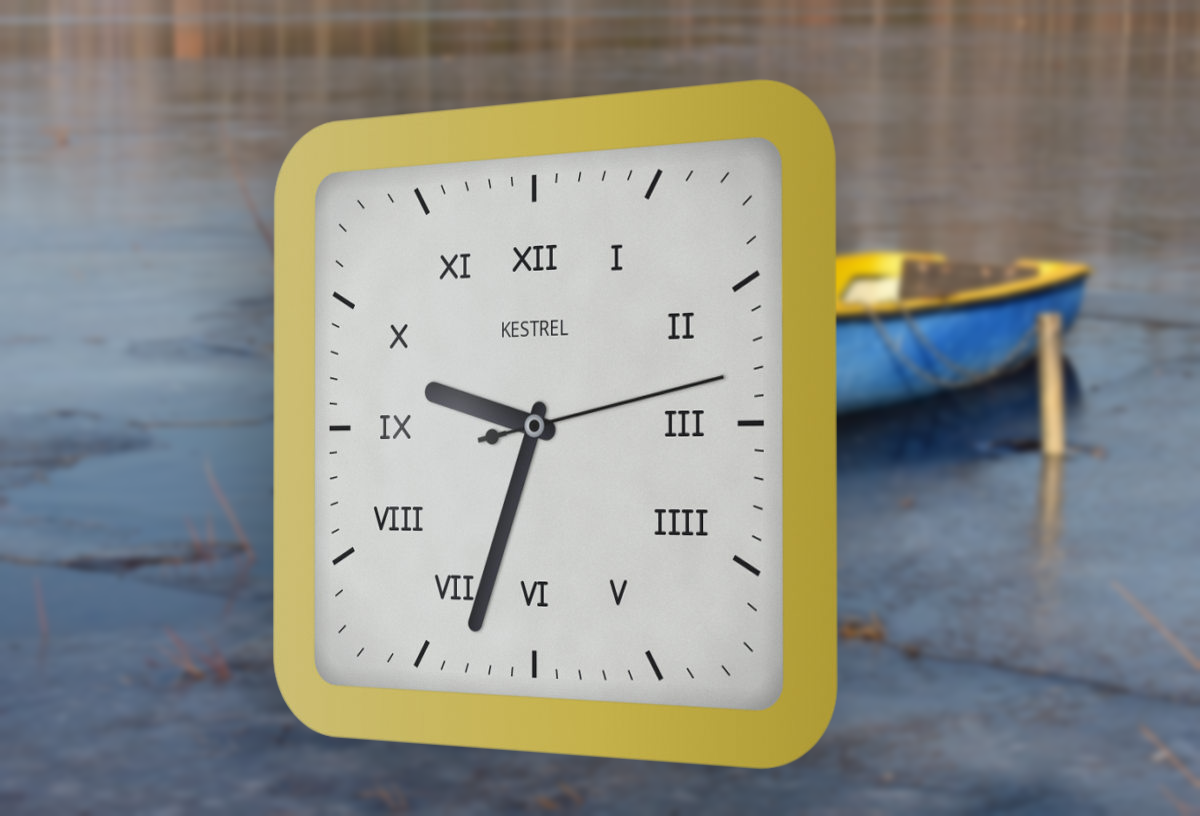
{"hour": 9, "minute": 33, "second": 13}
